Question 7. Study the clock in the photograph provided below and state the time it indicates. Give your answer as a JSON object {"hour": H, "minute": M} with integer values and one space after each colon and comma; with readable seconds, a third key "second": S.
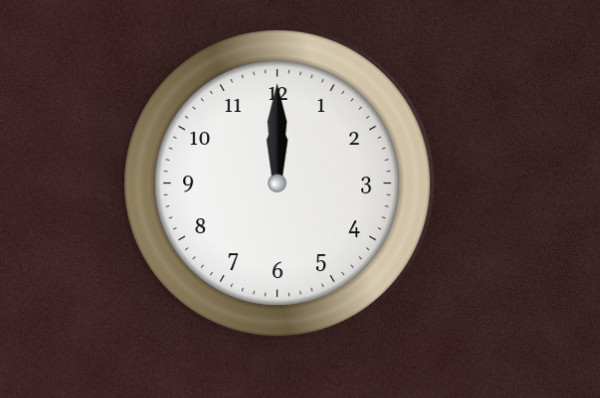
{"hour": 12, "minute": 0}
